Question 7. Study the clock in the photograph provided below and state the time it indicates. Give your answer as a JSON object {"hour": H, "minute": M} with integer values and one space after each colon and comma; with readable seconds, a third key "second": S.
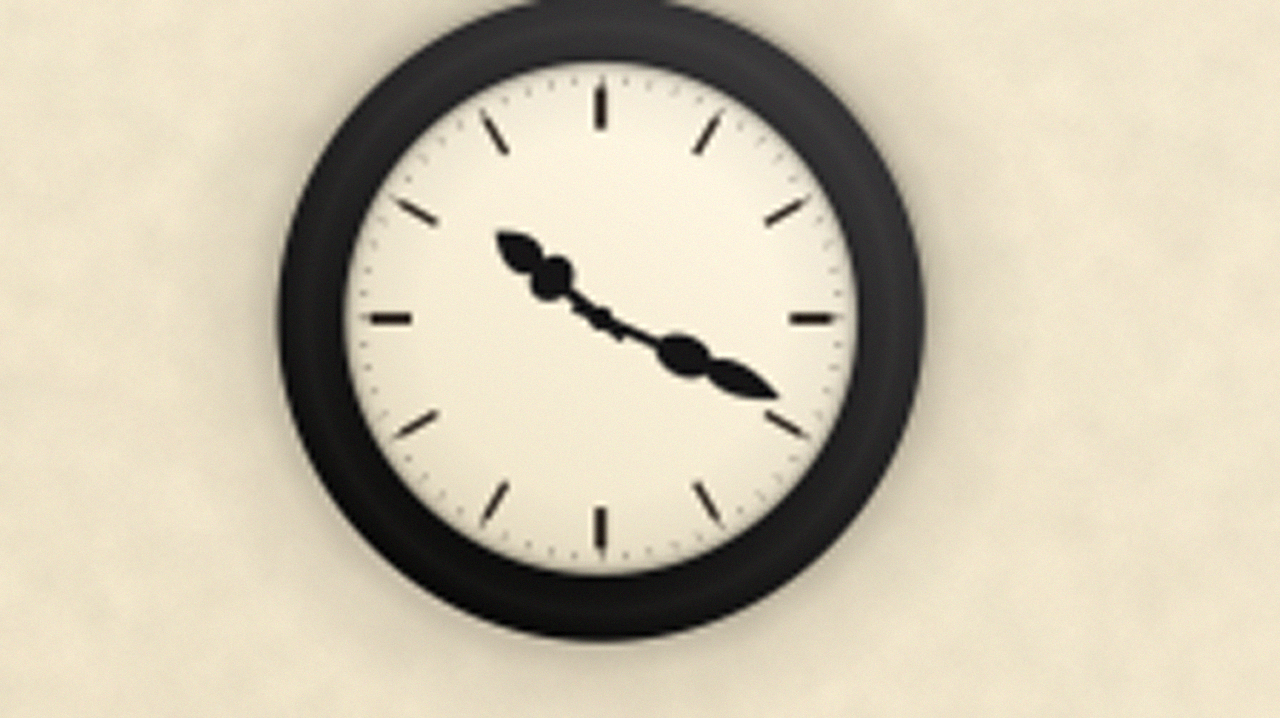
{"hour": 10, "minute": 19}
